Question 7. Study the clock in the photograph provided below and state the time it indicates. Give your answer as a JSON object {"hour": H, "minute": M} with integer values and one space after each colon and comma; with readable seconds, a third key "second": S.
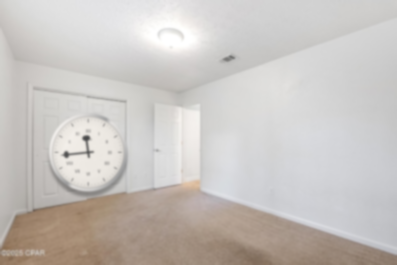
{"hour": 11, "minute": 44}
